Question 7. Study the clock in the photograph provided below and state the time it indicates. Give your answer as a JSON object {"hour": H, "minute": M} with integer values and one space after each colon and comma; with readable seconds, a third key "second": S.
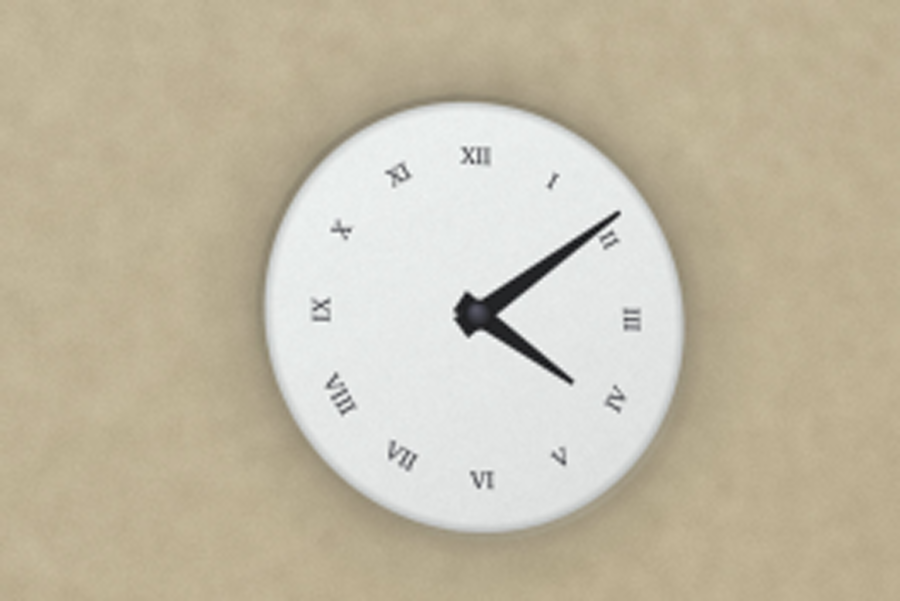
{"hour": 4, "minute": 9}
